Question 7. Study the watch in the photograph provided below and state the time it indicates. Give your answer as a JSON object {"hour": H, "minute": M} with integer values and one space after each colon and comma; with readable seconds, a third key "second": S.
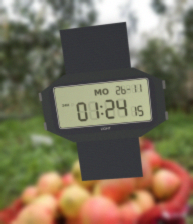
{"hour": 1, "minute": 24, "second": 15}
